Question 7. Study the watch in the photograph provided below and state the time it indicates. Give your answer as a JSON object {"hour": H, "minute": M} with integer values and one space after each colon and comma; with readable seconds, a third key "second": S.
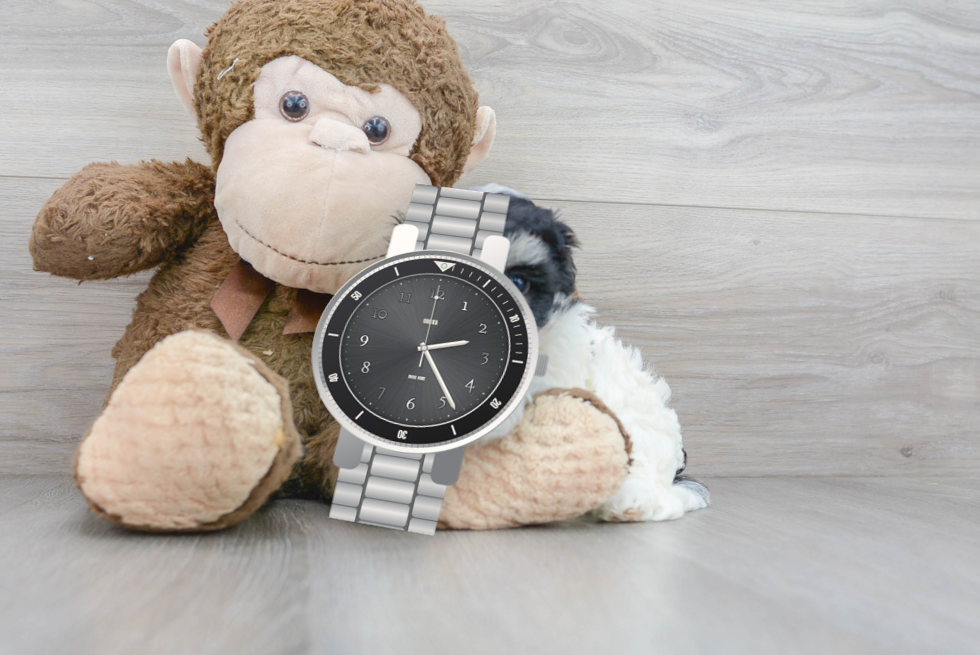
{"hour": 2, "minute": 24, "second": 0}
